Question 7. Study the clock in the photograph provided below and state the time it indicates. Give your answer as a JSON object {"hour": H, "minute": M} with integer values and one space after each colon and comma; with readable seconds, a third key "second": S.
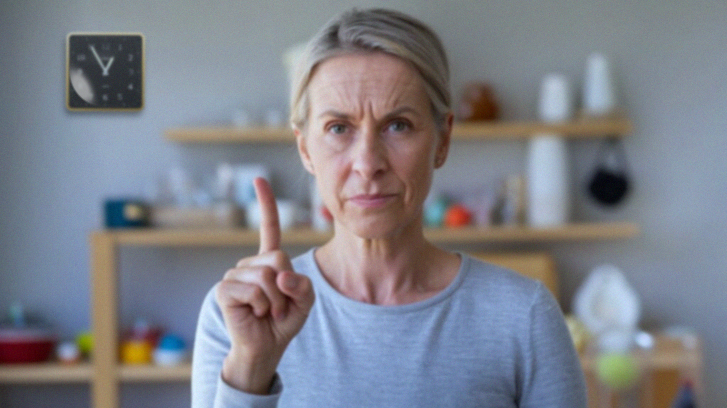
{"hour": 12, "minute": 55}
